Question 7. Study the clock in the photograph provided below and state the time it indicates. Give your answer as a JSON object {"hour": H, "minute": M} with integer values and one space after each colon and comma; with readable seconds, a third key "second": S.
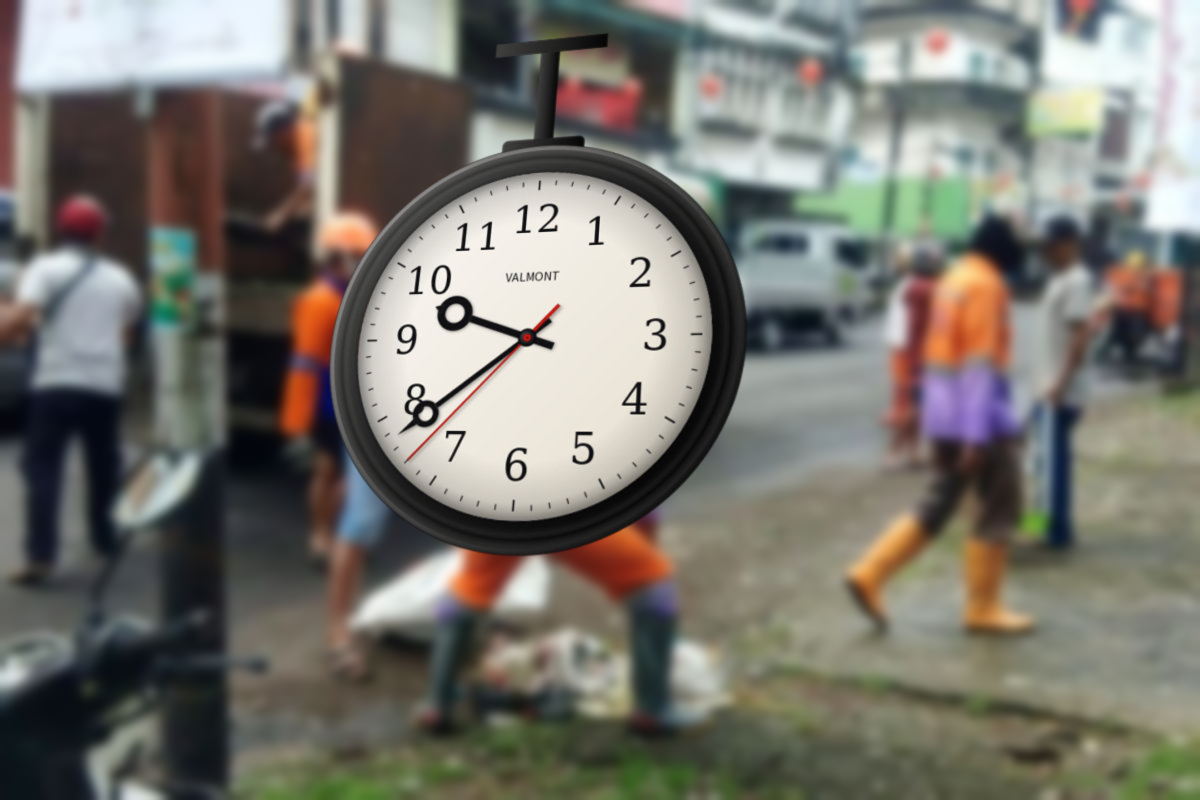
{"hour": 9, "minute": 38, "second": 37}
